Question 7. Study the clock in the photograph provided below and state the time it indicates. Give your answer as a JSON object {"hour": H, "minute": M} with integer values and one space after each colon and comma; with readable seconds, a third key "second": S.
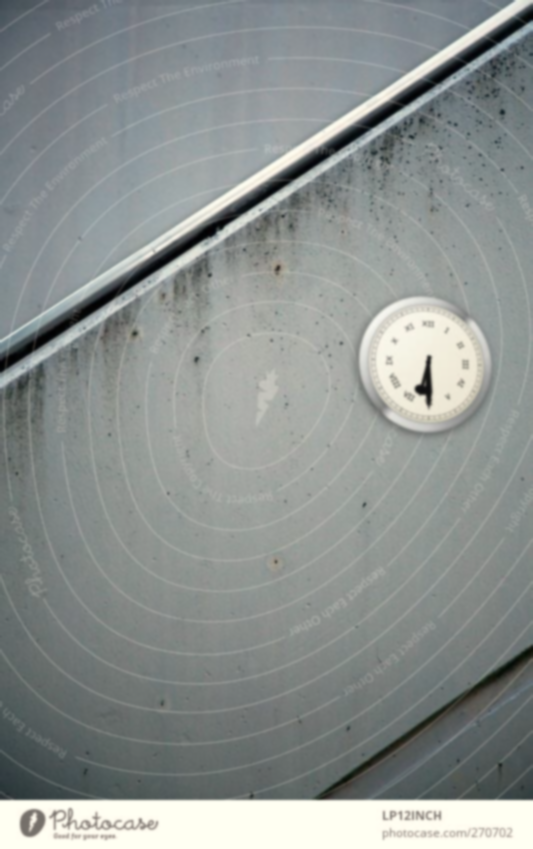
{"hour": 6, "minute": 30}
